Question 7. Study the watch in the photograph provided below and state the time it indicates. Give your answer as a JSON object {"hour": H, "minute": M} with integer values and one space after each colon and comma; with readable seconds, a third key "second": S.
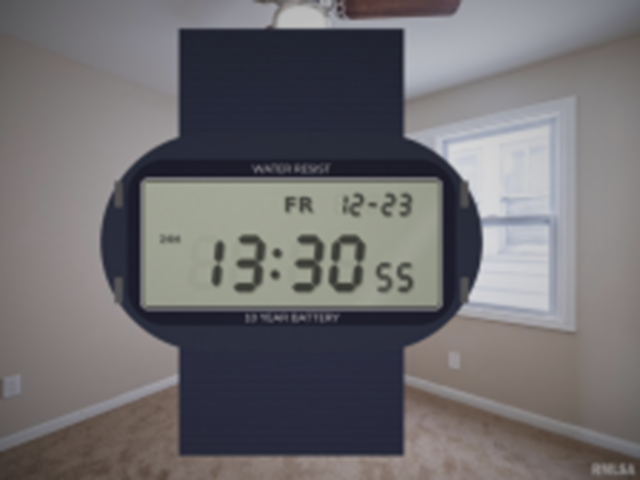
{"hour": 13, "minute": 30, "second": 55}
